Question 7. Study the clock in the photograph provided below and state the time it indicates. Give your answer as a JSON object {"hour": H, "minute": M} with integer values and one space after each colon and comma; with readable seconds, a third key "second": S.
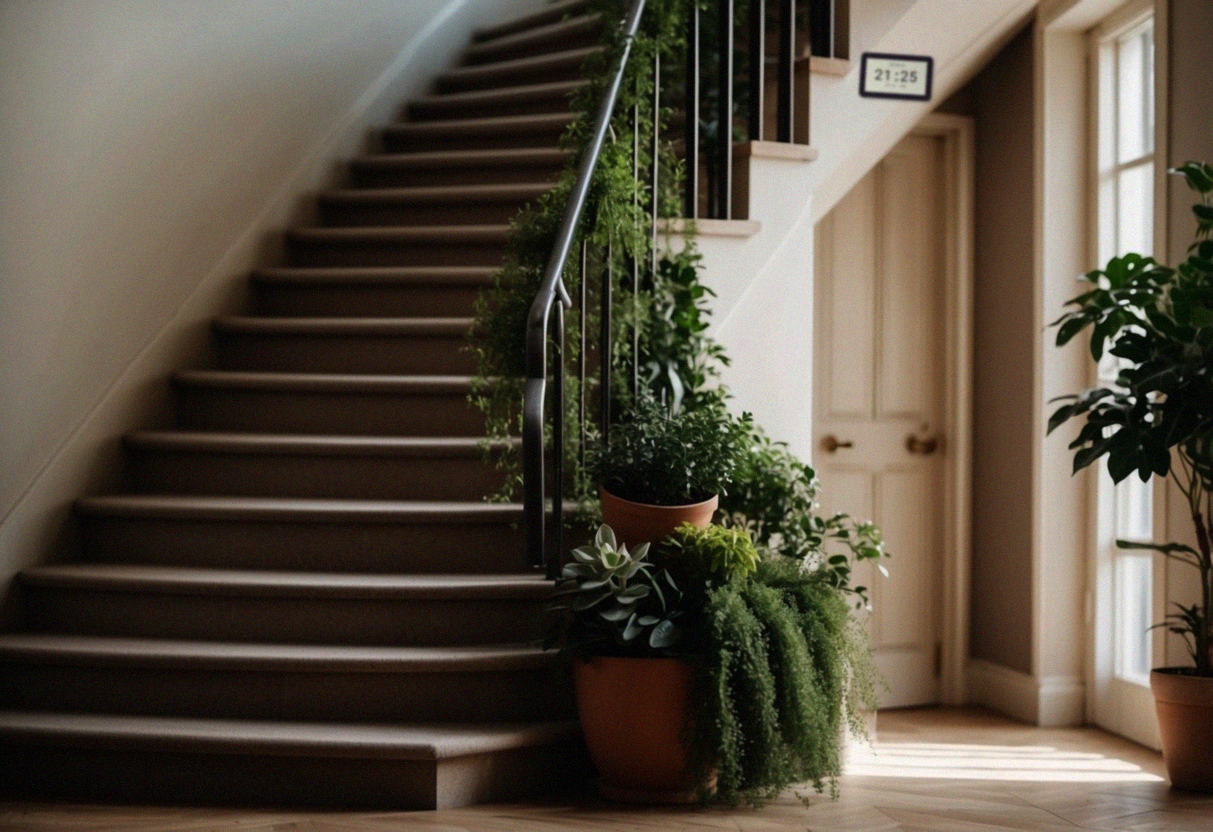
{"hour": 21, "minute": 25}
